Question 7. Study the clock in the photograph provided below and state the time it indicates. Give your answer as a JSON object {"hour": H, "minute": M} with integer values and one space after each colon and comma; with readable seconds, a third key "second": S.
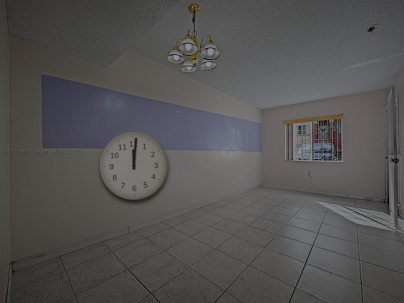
{"hour": 12, "minute": 1}
